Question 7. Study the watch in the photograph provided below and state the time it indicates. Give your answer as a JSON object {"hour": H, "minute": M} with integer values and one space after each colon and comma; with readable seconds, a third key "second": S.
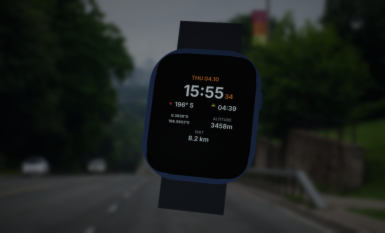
{"hour": 15, "minute": 55}
